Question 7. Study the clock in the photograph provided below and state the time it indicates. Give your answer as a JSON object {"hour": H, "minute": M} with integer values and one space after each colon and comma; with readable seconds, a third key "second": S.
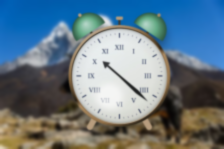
{"hour": 10, "minute": 22}
